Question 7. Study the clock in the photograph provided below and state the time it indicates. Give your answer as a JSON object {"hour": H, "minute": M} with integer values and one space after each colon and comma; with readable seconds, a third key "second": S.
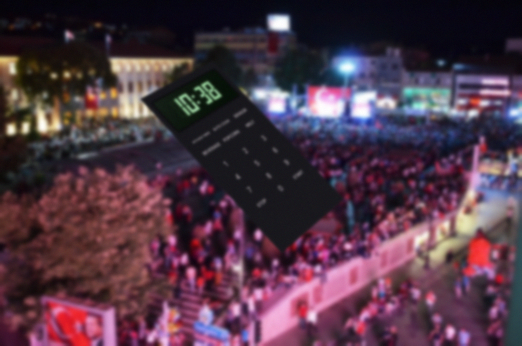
{"hour": 10, "minute": 38}
